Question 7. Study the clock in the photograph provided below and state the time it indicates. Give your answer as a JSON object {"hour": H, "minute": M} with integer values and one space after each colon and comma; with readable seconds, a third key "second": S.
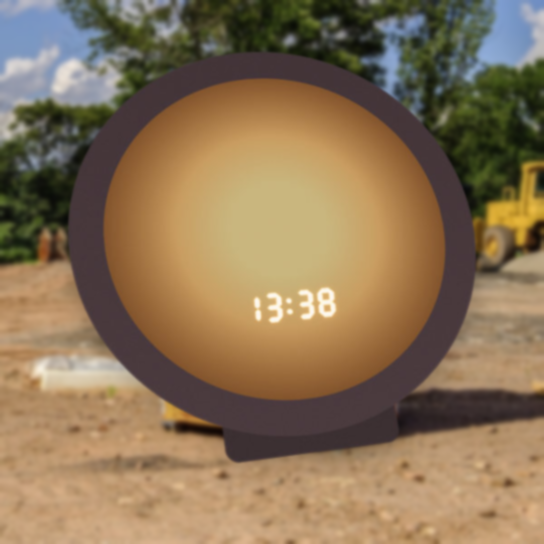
{"hour": 13, "minute": 38}
